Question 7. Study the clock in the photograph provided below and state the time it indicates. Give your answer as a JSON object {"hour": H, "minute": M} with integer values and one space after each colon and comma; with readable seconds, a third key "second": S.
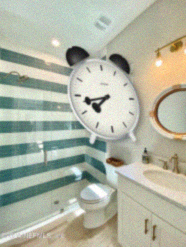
{"hour": 7, "minute": 43}
